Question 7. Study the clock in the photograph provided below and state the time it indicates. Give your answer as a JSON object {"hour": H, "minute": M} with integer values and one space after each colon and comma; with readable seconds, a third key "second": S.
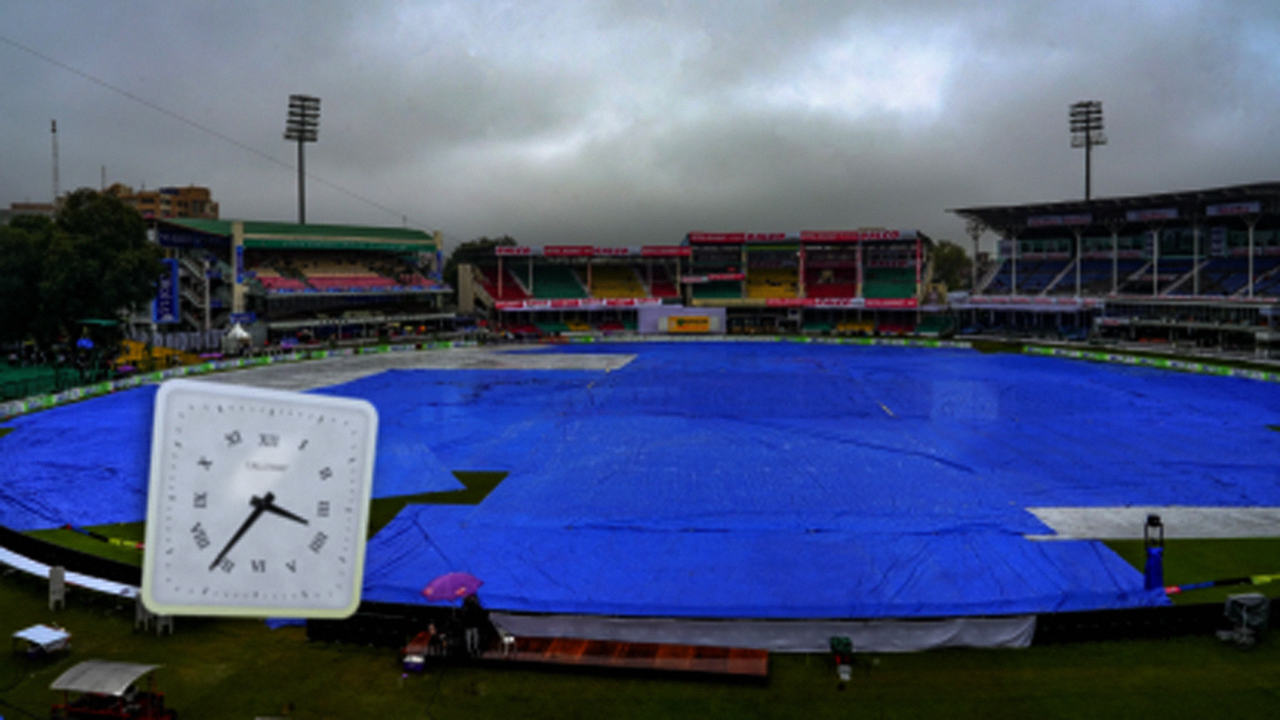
{"hour": 3, "minute": 36}
